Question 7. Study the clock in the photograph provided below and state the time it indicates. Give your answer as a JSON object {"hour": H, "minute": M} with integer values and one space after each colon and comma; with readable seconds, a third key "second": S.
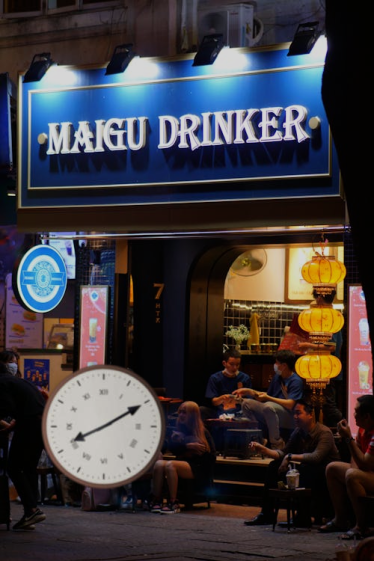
{"hour": 8, "minute": 10}
